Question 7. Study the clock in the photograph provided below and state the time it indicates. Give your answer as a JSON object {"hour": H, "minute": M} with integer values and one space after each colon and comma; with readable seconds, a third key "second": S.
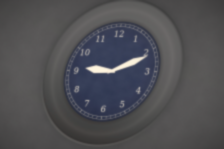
{"hour": 9, "minute": 11}
